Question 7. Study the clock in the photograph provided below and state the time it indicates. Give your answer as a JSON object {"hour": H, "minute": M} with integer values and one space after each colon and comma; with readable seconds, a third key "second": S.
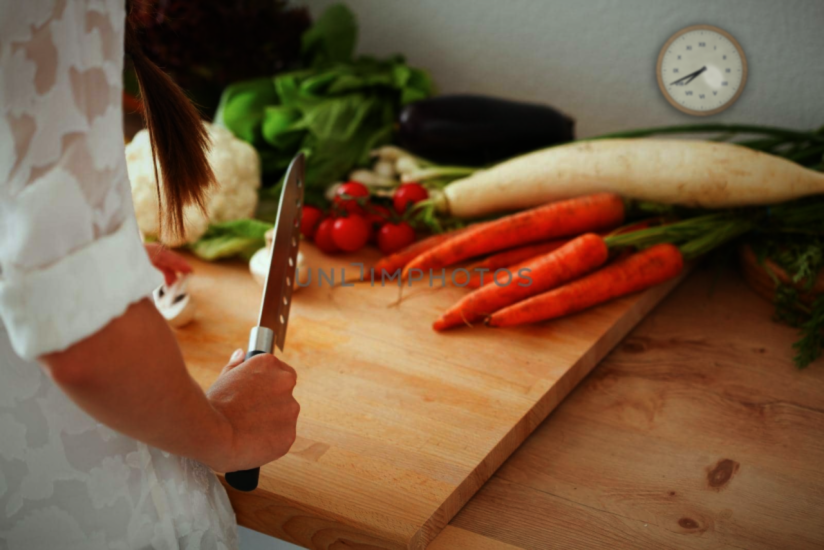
{"hour": 7, "minute": 41}
